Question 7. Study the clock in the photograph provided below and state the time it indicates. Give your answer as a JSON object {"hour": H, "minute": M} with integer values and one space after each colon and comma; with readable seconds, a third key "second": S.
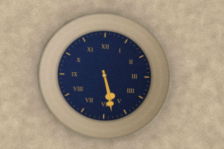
{"hour": 5, "minute": 28}
